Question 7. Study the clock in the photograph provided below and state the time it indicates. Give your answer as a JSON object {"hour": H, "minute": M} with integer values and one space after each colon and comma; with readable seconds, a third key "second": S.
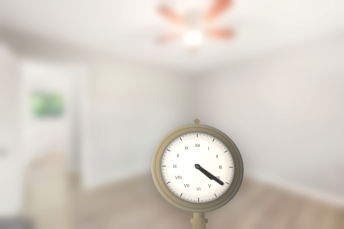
{"hour": 4, "minute": 21}
